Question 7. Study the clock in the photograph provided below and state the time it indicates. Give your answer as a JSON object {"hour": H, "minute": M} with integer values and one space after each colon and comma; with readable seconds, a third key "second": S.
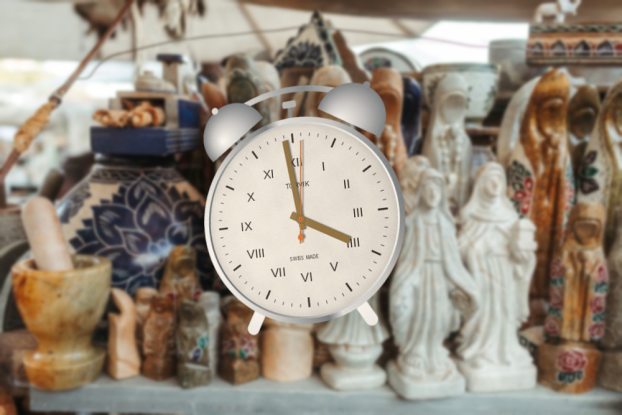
{"hour": 3, "minute": 59, "second": 1}
